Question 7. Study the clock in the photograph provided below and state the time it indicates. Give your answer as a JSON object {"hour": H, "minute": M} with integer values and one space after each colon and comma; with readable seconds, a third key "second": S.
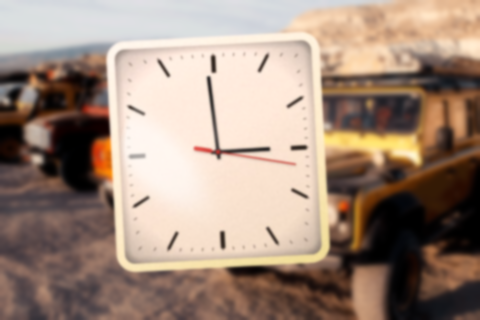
{"hour": 2, "minute": 59, "second": 17}
